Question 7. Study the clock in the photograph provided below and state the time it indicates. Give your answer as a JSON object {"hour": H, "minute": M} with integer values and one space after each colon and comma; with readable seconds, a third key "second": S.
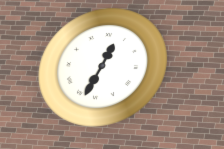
{"hour": 12, "minute": 33}
